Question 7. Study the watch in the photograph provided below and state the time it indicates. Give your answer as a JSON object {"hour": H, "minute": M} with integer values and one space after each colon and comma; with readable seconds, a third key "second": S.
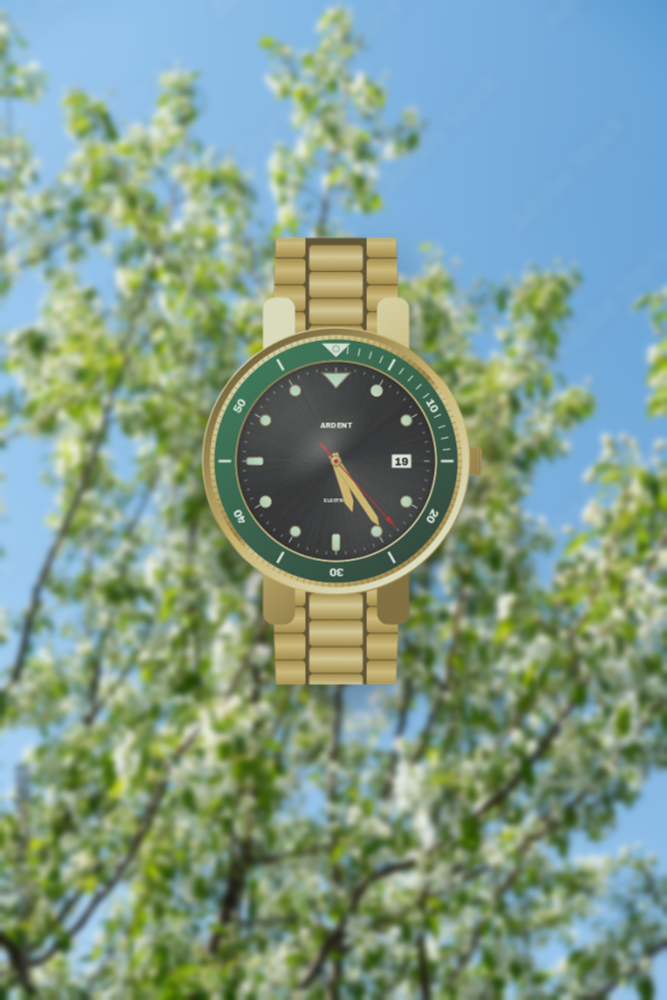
{"hour": 5, "minute": 24, "second": 23}
